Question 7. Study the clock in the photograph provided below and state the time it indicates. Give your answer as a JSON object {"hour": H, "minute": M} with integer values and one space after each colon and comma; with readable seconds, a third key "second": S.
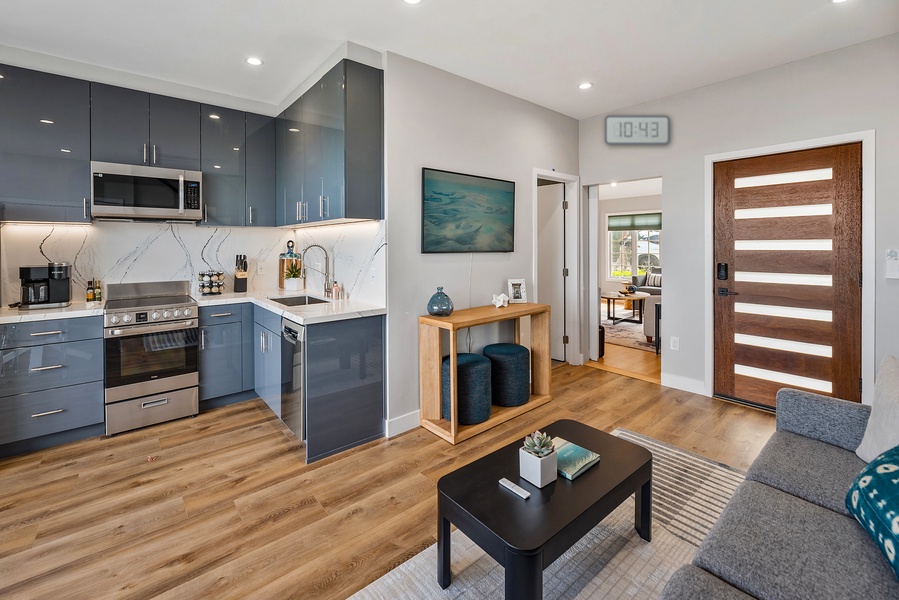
{"hour": 10, "minute": 43}
